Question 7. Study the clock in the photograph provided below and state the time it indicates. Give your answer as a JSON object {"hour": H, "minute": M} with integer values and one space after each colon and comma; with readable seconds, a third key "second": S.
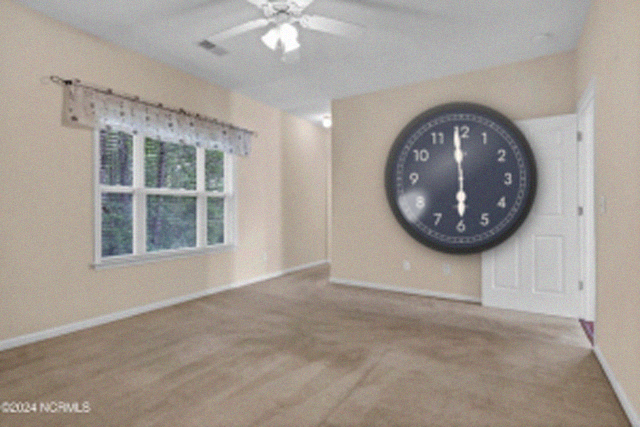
{"hour": 5, "minute": 59}
